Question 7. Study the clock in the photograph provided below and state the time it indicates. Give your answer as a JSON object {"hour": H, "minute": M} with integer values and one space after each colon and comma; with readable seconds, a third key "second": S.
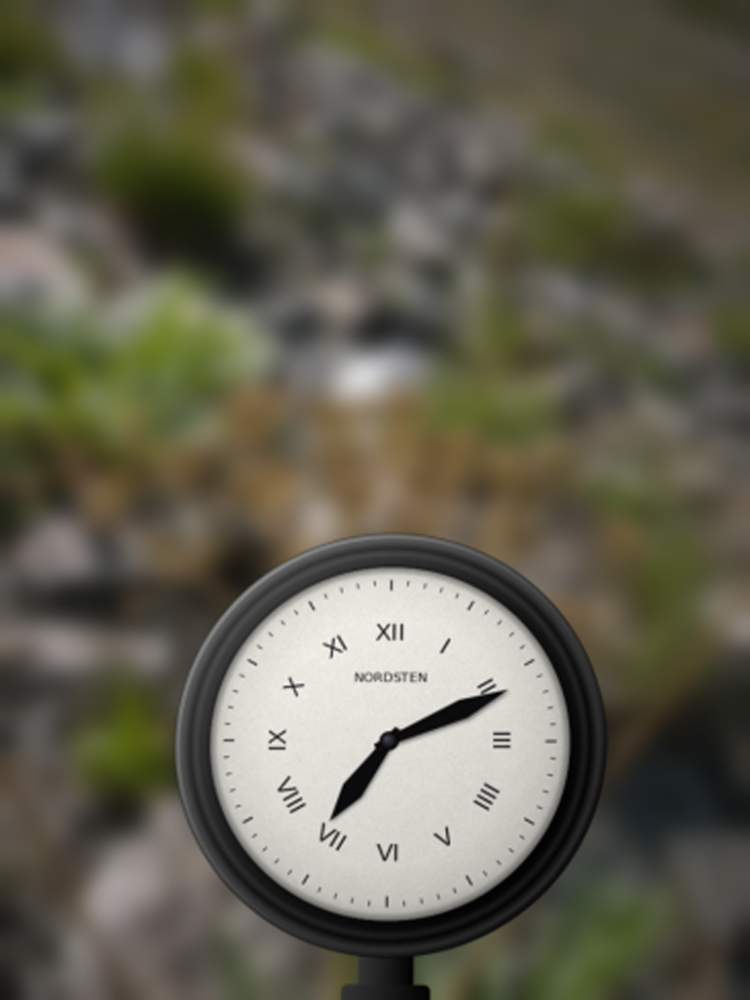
{"hour": 7, "minute": 11}
